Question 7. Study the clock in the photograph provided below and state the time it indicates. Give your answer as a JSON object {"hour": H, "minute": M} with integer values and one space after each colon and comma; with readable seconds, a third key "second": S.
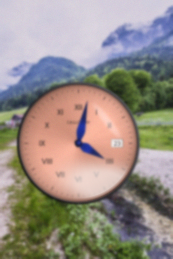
{"hour": 4, "minute": 2}
